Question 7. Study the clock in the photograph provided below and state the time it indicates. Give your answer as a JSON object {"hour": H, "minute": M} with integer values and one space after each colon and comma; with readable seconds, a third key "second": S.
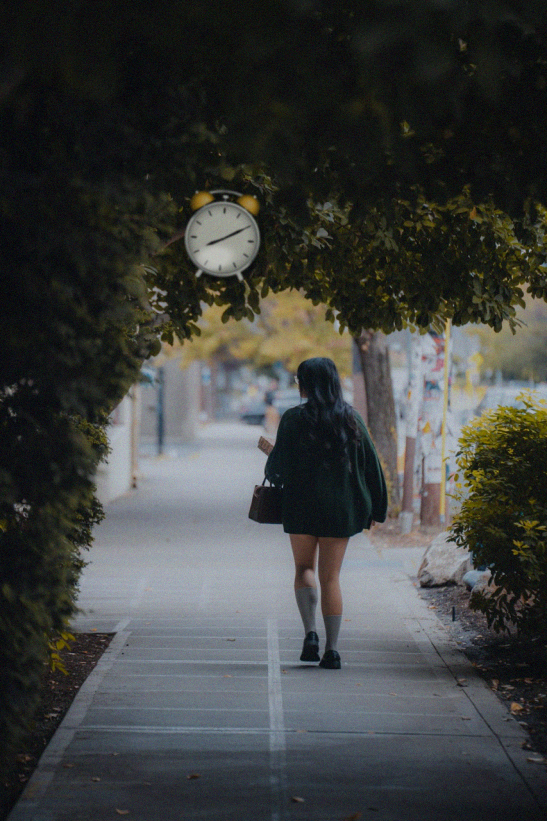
{"hour": 8, "minute": 10}
